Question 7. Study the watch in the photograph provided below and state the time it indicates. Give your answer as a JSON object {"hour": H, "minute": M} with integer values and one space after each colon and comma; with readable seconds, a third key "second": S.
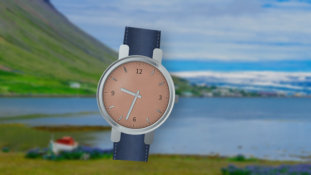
{"hour": 9, "minute": 33}
